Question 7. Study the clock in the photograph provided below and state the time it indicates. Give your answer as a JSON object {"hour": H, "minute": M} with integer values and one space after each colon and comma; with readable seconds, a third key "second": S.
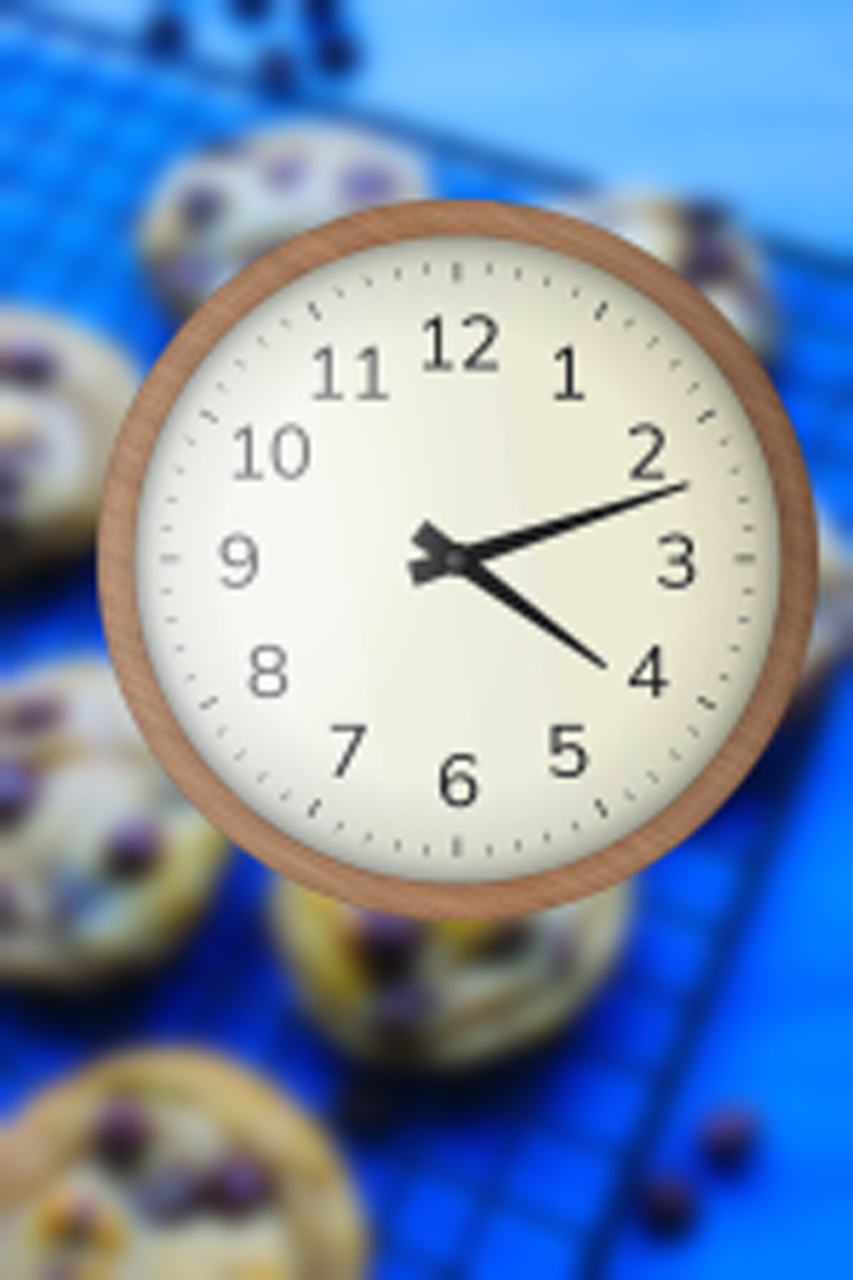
{"hour": 4, "minute": 12}
